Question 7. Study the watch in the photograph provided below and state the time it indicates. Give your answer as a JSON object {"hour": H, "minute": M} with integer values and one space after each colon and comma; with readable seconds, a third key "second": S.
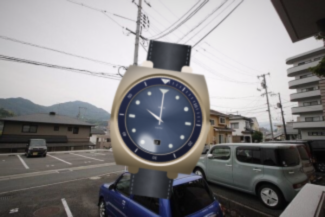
{"hour": 10, "minute": 0}
